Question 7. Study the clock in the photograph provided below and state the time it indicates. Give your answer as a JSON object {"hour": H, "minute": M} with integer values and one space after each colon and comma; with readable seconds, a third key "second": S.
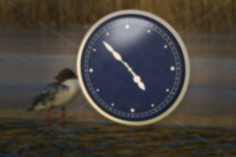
{"hour": 4, "minute": 53}
